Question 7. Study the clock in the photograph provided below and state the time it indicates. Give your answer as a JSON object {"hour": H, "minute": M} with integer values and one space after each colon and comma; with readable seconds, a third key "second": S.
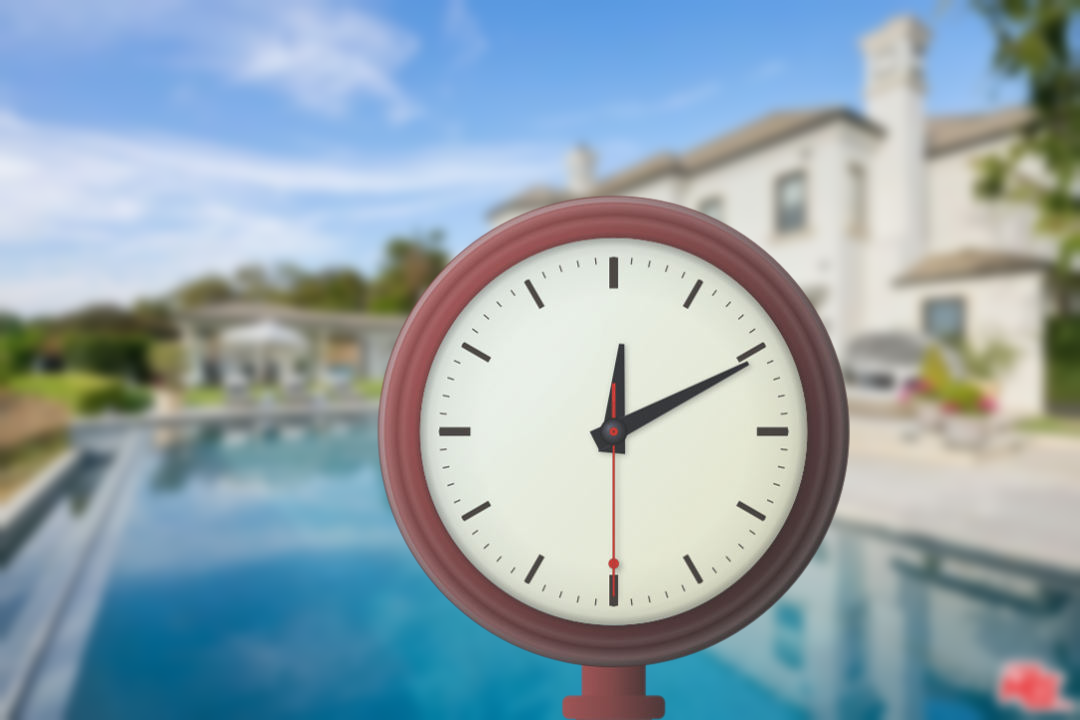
{"hour": 12, "minute": 10, "second": 30}
